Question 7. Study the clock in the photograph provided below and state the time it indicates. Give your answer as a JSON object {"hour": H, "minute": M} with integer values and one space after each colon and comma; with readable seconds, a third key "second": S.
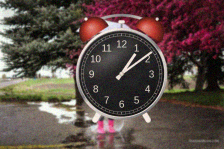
{"hour": 1, "minute": 9}
